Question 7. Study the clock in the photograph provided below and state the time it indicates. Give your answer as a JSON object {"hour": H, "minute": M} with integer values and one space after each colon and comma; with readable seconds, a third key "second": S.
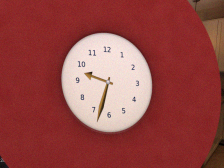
{"hour": 9, "minute": 33}
